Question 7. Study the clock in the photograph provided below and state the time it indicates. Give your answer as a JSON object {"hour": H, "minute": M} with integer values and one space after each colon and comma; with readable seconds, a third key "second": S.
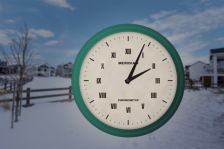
{"hour": 2, "minute": 4}
